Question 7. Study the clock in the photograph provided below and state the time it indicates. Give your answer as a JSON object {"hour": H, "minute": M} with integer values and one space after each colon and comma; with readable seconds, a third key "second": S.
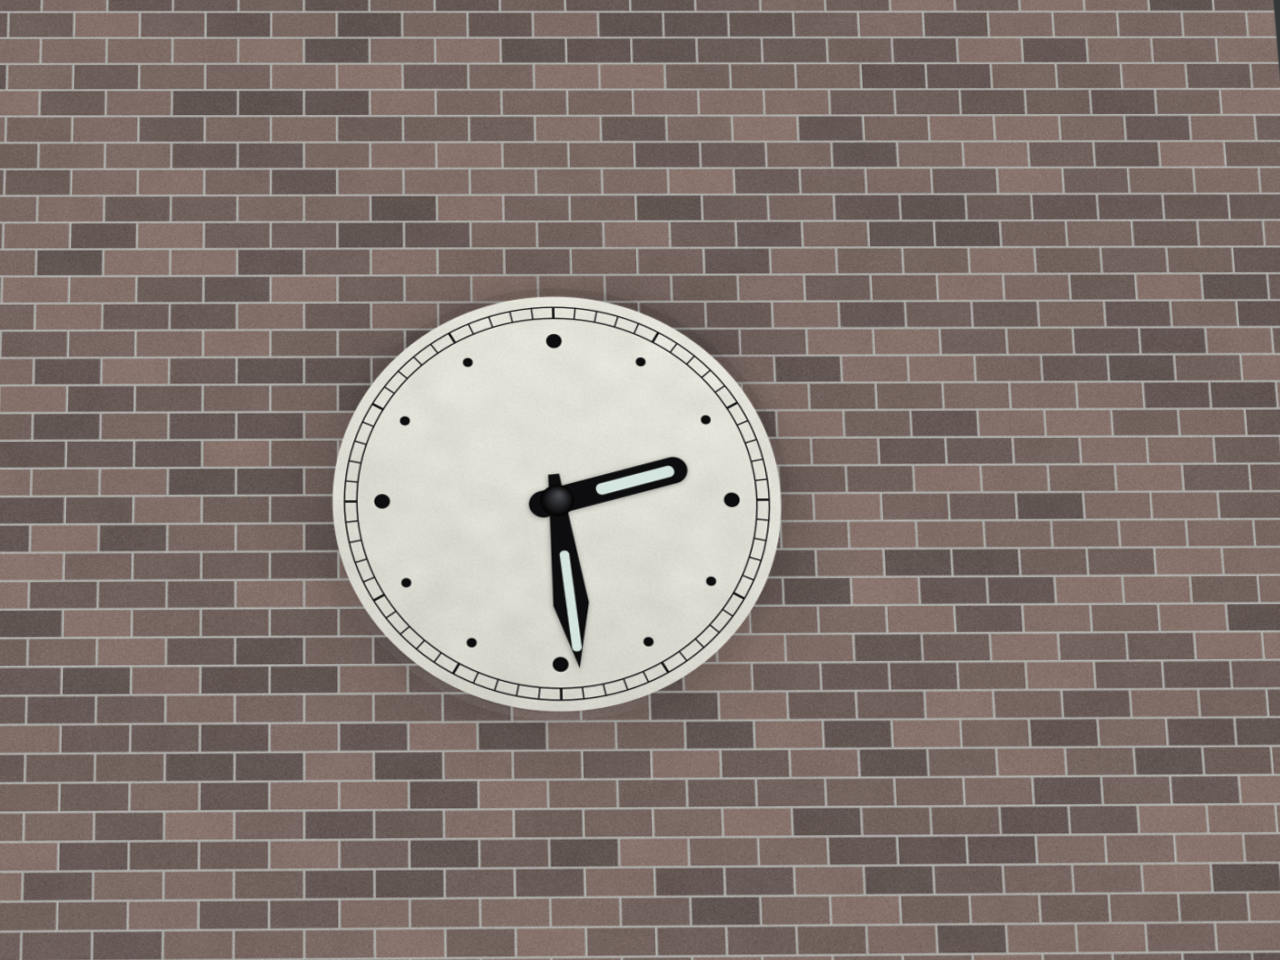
{"hour": 2, "minute": 29}
